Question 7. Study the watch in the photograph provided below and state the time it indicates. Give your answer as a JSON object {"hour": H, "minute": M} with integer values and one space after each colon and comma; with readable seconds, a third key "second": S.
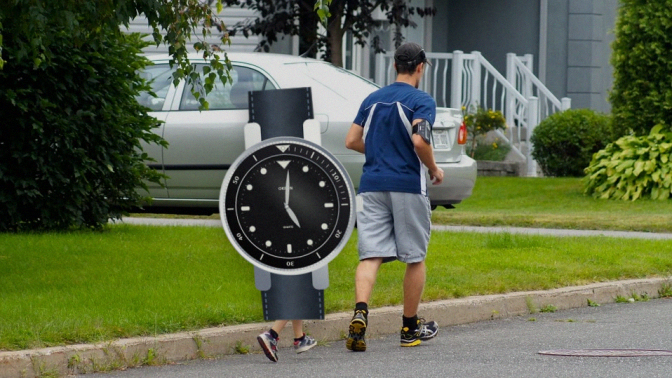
{"hour": 5, "minute": 1}
